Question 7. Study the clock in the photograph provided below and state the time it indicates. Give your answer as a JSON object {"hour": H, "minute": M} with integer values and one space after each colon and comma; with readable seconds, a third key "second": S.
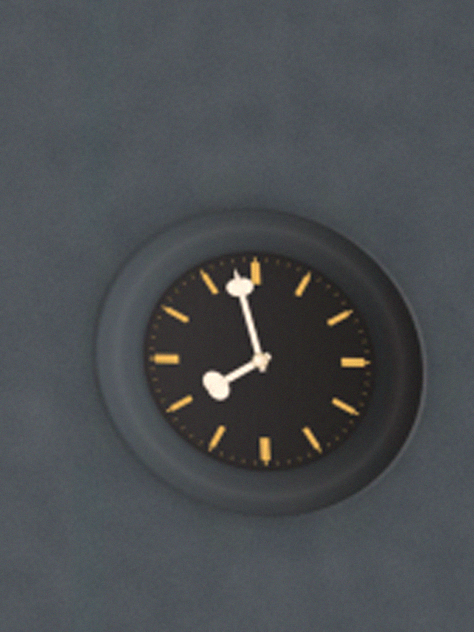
{"hour": 7, "minute": 58}
